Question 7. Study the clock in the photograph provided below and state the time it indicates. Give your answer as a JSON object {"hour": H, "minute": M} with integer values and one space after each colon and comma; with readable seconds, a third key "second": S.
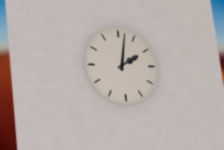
{"hour": 2, "minute": 2}
